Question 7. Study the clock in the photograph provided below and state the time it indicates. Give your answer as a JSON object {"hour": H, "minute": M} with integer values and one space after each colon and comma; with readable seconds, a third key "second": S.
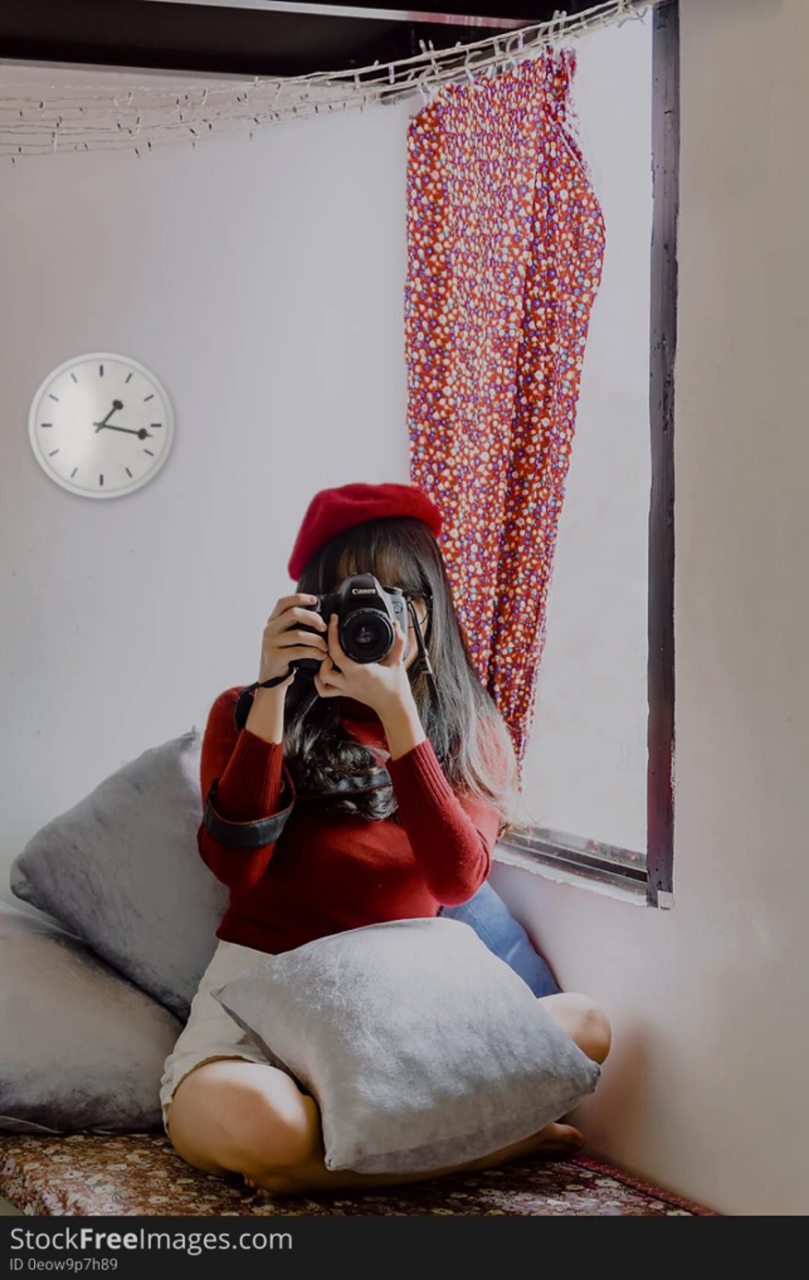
{"hour": 1, "minute": 17}
